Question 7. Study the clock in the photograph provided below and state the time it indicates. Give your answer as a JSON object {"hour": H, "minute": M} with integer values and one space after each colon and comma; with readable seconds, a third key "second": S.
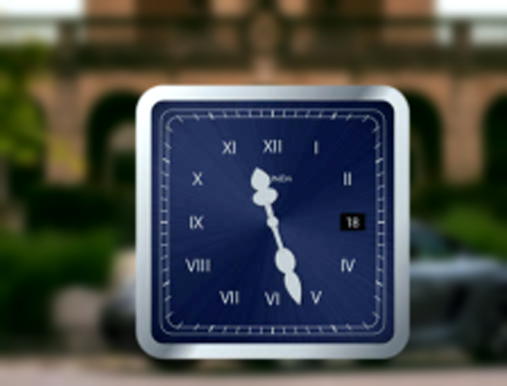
{"hour": 11, "minute": 27}
